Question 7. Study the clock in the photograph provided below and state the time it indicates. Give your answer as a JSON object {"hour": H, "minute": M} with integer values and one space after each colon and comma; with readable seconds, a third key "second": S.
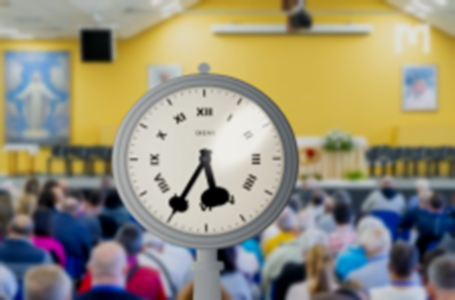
{"hour": 5, "minute": 35}
